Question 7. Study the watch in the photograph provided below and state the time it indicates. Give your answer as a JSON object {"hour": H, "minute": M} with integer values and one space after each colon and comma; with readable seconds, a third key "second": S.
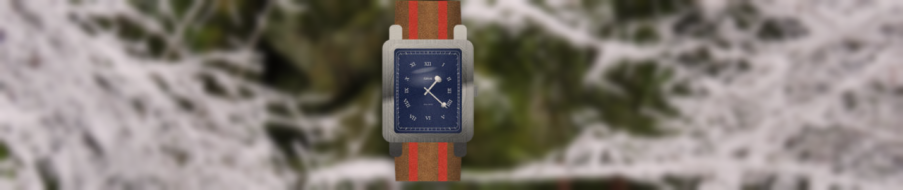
{"hour": 1, "minute": 22}
